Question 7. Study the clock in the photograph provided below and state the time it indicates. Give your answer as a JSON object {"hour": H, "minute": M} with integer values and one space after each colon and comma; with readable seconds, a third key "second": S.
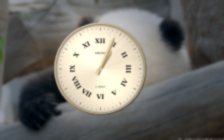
{"hour": 1, "minute": 4}
